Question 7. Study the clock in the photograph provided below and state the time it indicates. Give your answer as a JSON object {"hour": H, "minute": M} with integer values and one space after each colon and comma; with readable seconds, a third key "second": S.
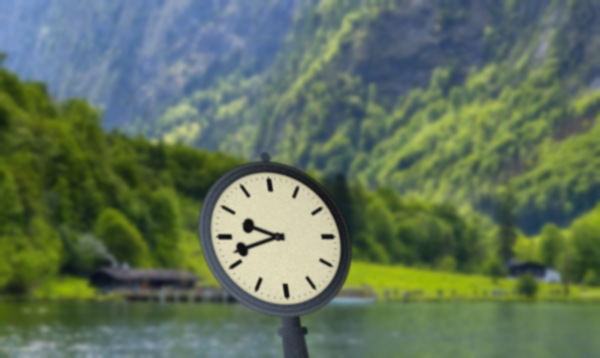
{"hour": 9, "minute": 42}
